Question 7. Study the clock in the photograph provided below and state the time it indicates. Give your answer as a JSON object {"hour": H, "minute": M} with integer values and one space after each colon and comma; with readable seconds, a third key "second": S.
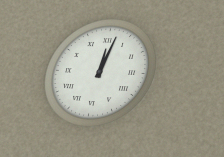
{"hour": 12, "minute": 2}
